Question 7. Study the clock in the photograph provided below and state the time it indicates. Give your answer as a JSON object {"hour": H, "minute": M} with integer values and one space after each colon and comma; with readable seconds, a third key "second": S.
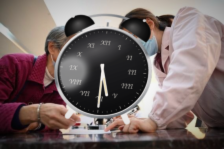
{"hour": 5, "minute": 30}
